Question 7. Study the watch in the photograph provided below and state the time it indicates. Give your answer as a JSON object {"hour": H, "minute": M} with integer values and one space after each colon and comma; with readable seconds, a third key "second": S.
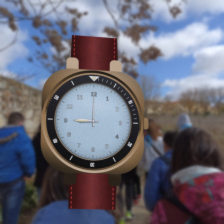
{"hour": 9, "minute": 0}
